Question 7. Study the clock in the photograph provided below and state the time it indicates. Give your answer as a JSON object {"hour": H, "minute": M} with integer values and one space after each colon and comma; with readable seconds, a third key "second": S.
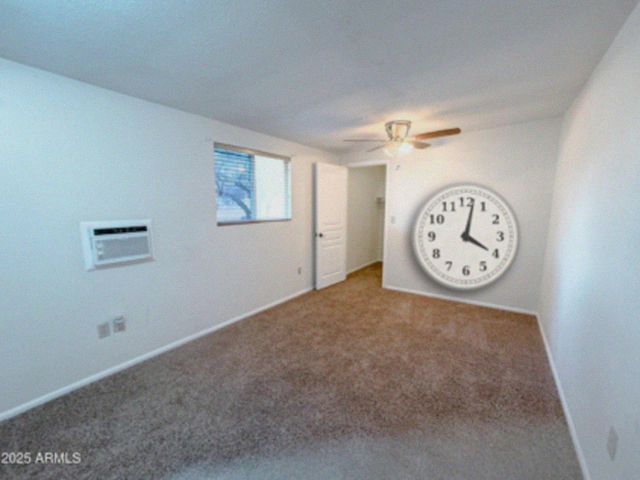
{"hour": 4, "minute": 2}
